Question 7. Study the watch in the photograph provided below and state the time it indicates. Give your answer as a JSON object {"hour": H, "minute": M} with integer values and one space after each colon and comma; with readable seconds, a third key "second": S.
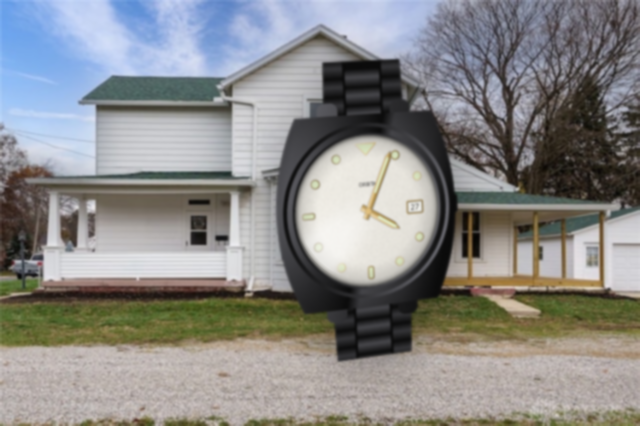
{"hour": 4, "minute": 4}
